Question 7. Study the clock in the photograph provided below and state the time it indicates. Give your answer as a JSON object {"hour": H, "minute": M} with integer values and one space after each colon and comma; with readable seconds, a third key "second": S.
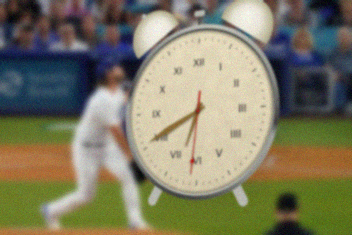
{"hour": 6, "minute": 40, "second": 31}
